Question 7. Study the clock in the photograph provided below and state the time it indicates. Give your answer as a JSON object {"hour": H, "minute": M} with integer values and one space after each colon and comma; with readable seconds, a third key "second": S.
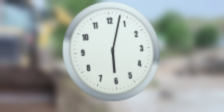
{"hour": 6, "minute": 3}
